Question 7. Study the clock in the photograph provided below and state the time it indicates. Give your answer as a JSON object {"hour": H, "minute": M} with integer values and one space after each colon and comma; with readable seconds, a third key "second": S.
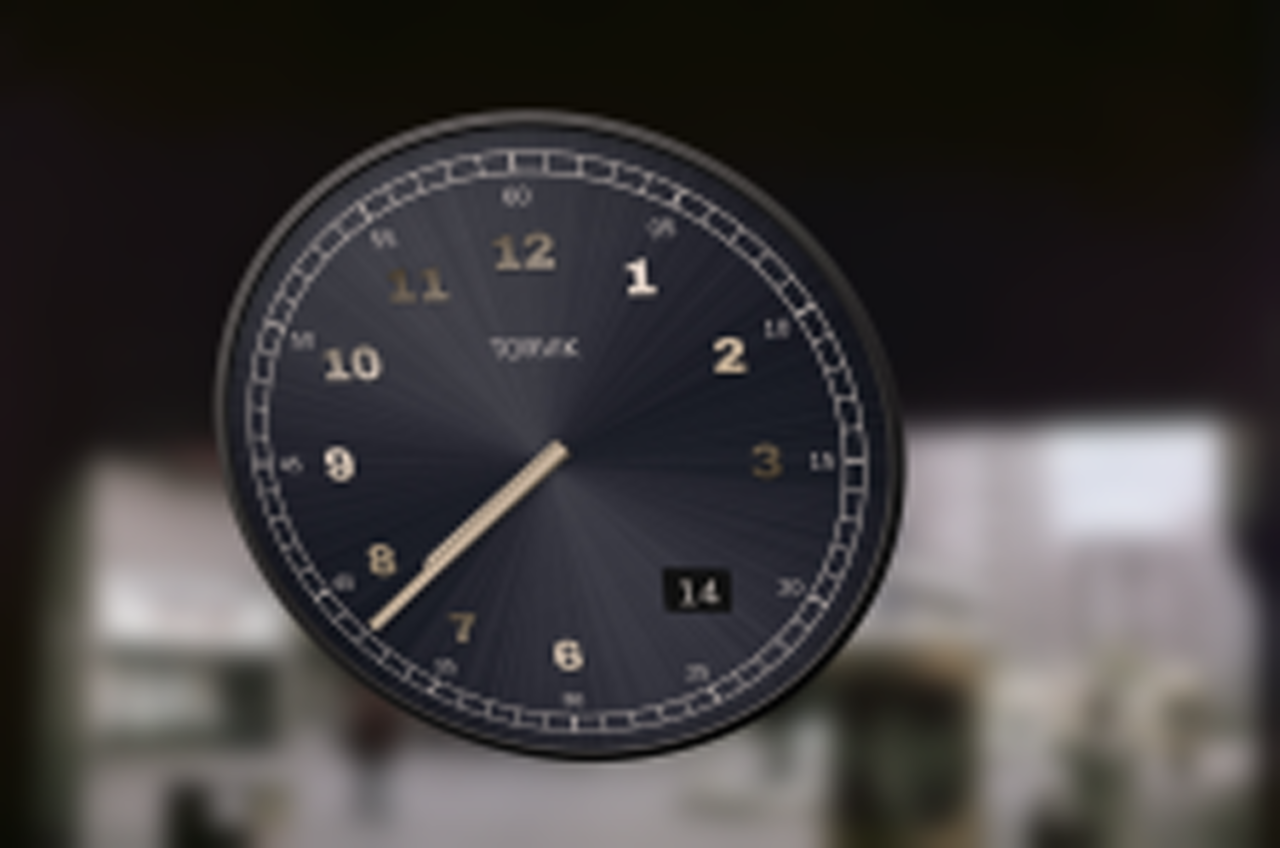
{"hour": 7, "minute": 38}
